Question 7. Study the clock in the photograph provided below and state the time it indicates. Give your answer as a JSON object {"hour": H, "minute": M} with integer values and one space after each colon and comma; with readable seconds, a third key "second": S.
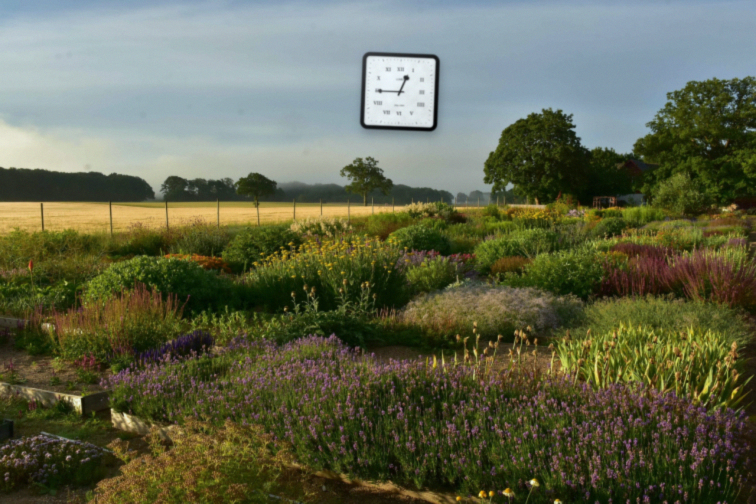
{"hour": 12, "minute": 45}
